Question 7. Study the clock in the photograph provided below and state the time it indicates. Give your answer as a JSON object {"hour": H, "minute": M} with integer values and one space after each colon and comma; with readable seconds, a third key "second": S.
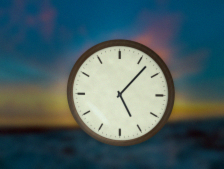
{"hour": 5, "minute": 7}
